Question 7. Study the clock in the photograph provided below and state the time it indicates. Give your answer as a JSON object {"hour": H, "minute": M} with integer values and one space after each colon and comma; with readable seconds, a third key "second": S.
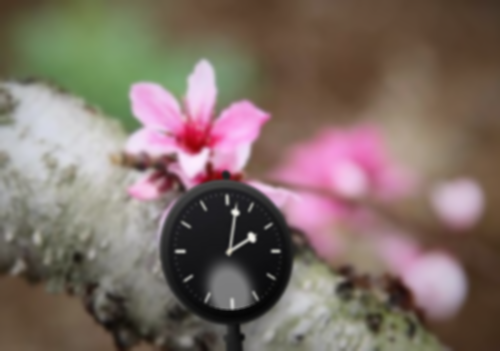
{"hour": 2, "minute": 2}
